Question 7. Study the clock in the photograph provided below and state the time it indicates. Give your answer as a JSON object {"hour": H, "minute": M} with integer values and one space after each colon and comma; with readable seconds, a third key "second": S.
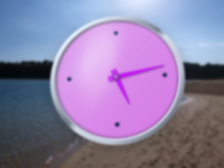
{"hour": 5, "minute": 13}
